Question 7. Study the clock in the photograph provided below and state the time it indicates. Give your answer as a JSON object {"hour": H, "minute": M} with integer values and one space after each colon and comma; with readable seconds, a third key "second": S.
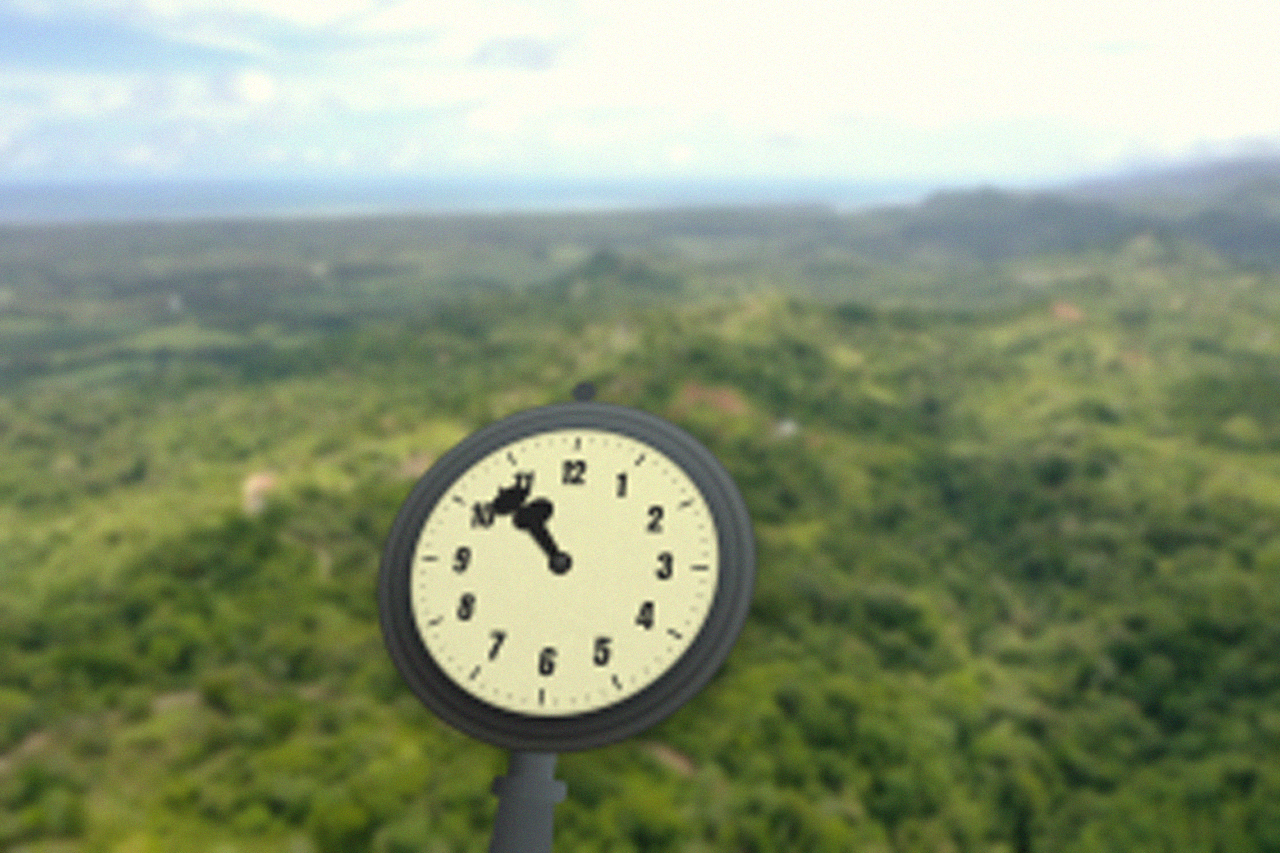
{"hour": 10, "minute": 53}
